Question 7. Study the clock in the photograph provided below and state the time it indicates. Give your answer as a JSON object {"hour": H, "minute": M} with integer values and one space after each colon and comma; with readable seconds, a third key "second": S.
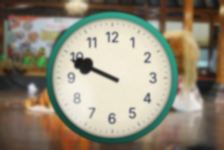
{"hour": 9, "minute": 49}
